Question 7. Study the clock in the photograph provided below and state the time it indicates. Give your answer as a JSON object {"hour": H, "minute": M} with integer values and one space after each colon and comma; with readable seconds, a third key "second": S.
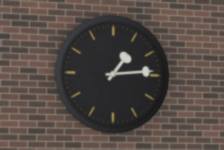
{"hour": 1, "minute": 14}
